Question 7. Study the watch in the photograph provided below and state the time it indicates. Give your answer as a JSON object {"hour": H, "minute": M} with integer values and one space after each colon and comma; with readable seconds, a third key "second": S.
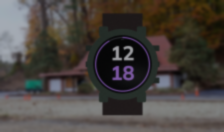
{"hour": 12, "minute": 18}
